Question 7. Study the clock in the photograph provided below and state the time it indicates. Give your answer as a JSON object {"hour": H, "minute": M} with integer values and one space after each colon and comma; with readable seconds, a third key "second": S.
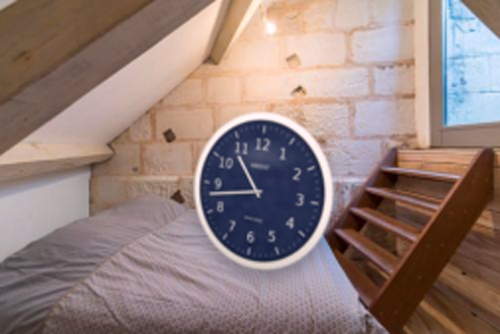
{"hour": 10, "minute": 43}
